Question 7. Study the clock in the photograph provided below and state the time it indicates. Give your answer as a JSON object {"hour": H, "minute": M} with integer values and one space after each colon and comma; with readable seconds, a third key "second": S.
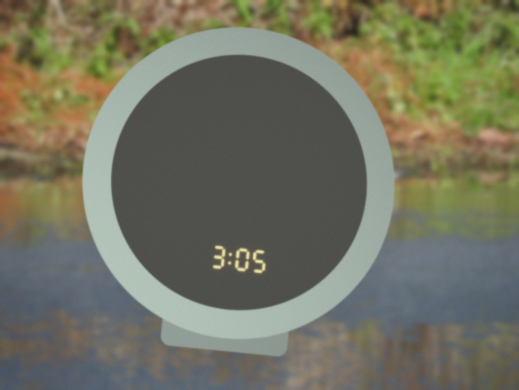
{"hour": 3, "minute": 5}
